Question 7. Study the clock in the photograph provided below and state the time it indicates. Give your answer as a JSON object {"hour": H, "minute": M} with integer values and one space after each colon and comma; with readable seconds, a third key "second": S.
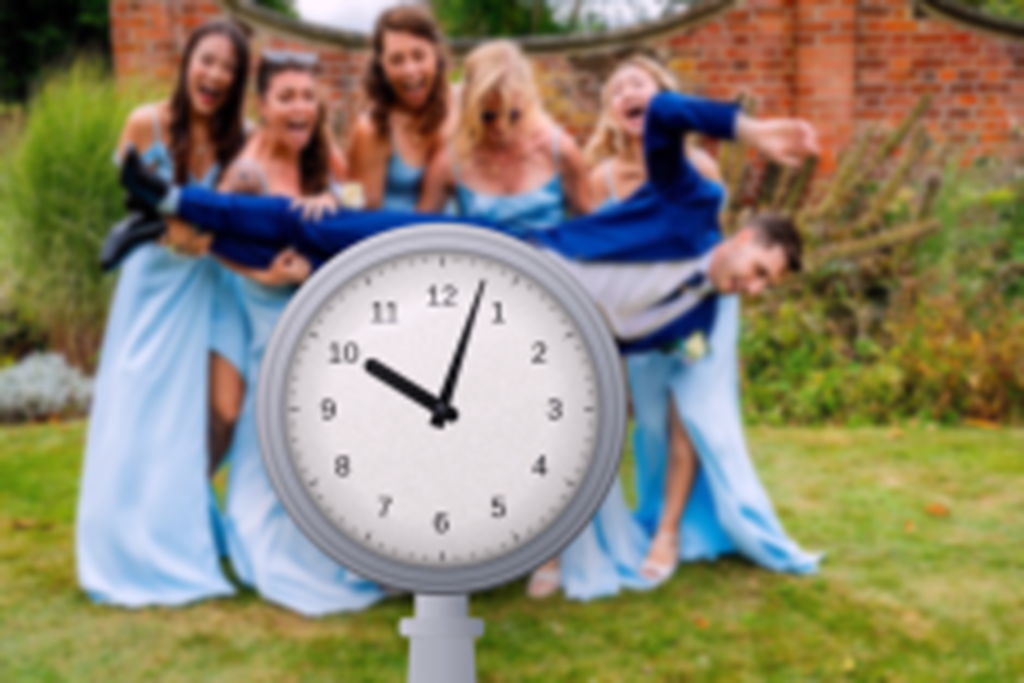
{"hour": 10, "minute": 3}
